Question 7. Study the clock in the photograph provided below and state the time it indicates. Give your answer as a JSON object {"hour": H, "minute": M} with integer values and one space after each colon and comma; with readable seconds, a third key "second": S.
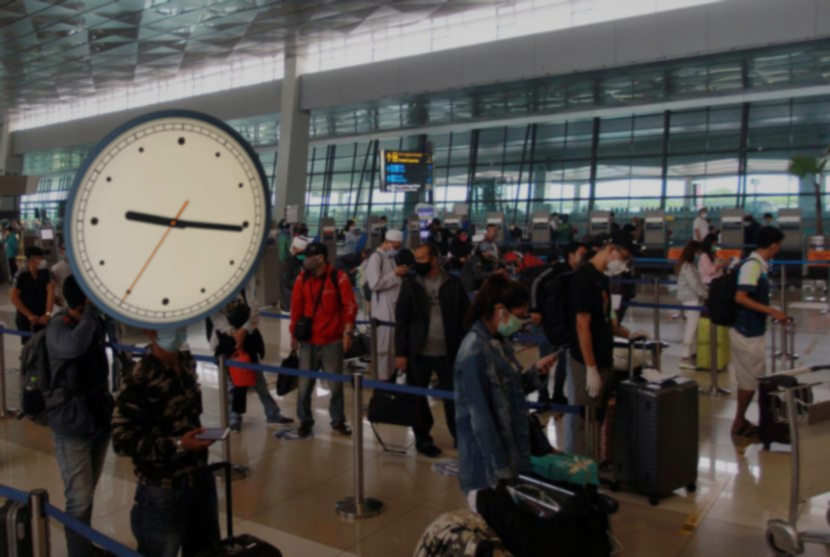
{"hour": 9, "minute": 15, "second": 35}
